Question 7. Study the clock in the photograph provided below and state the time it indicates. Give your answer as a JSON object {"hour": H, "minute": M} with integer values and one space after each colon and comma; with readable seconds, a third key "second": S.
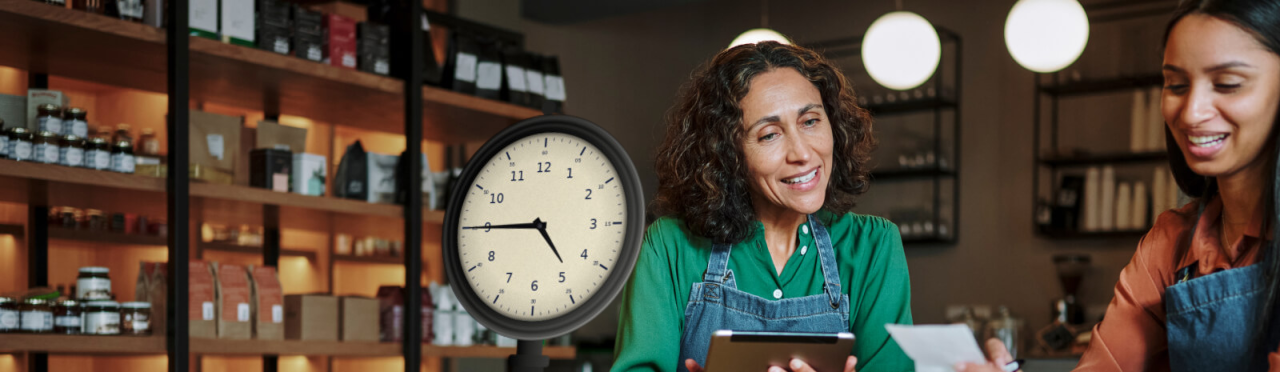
{"hour": 4, "minute": 45}
